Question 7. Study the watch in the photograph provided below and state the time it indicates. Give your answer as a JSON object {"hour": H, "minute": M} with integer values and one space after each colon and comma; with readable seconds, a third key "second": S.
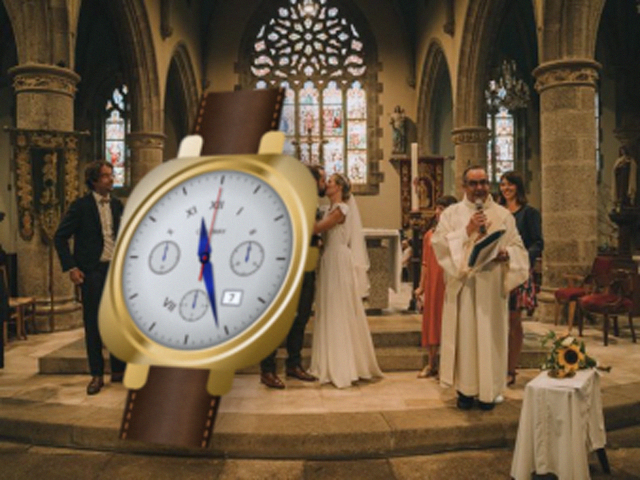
{"hour": 11, "minute": 26}
